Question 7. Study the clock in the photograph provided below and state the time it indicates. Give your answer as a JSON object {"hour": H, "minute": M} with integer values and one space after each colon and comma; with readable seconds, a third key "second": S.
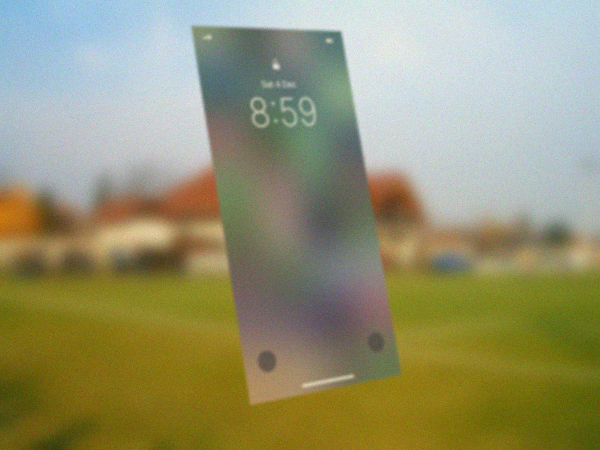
{"hour": 8, "minute": 59}
